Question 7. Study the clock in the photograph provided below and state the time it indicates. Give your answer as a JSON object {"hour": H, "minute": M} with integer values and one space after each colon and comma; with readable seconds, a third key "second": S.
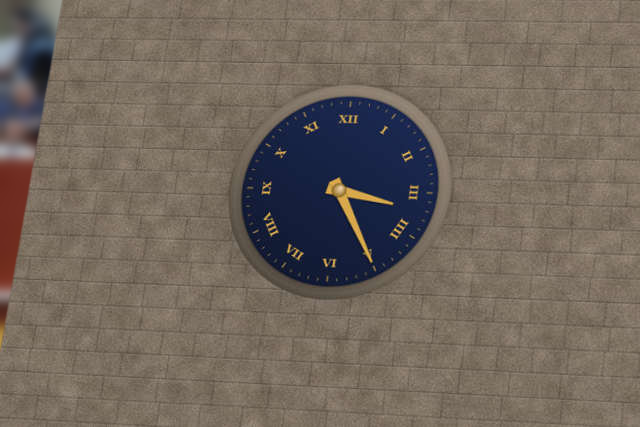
{"hour": 3, "minute": 25}
